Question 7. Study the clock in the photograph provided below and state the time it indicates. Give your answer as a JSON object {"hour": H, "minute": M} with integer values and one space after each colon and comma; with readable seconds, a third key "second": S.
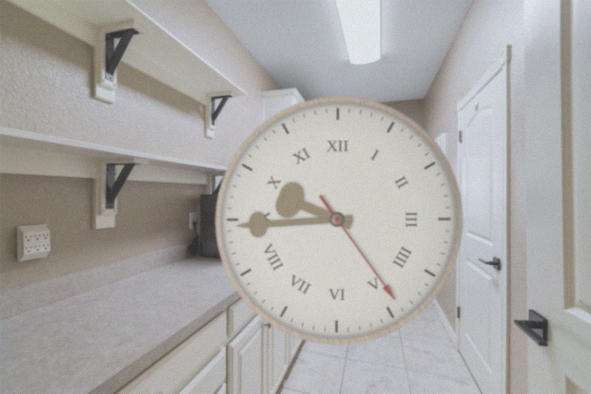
{"hour": 9, "minute": 44, "second": 24}
